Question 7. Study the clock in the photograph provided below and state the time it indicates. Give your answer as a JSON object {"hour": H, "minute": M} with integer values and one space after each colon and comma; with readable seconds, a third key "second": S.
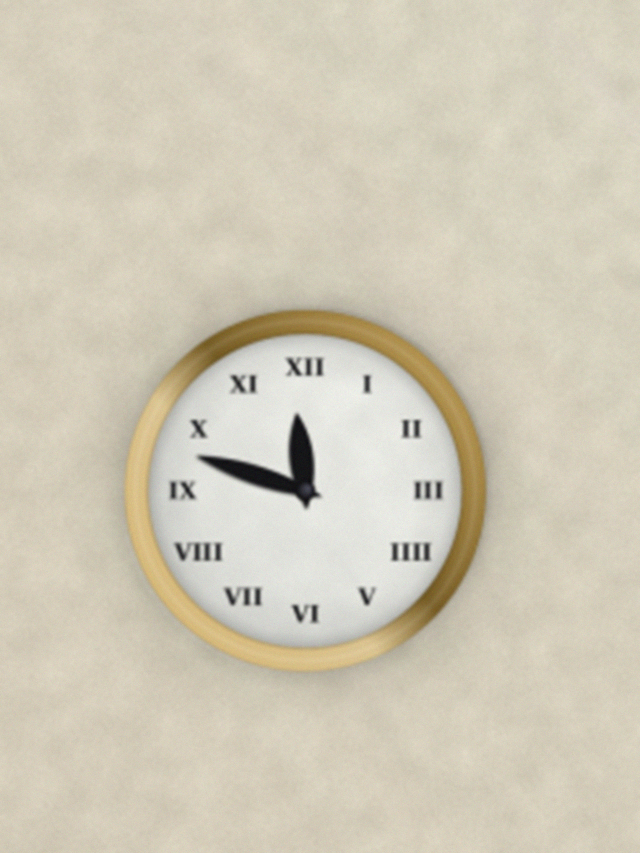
{"hour": 11, "minute": 48}
